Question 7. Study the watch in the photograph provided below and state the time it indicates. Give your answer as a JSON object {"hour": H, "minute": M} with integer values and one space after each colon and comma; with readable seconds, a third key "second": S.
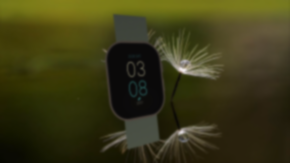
{"hour": 3, "minute": 8}
